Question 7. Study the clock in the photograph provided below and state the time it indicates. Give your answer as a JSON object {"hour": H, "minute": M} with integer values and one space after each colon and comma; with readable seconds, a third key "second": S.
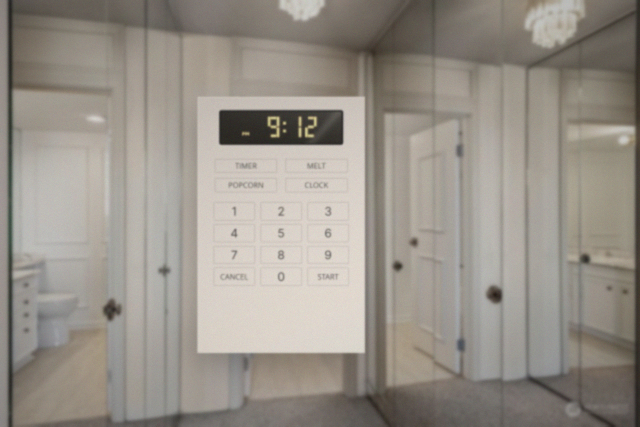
{"hour": 9, "minute": 12}
